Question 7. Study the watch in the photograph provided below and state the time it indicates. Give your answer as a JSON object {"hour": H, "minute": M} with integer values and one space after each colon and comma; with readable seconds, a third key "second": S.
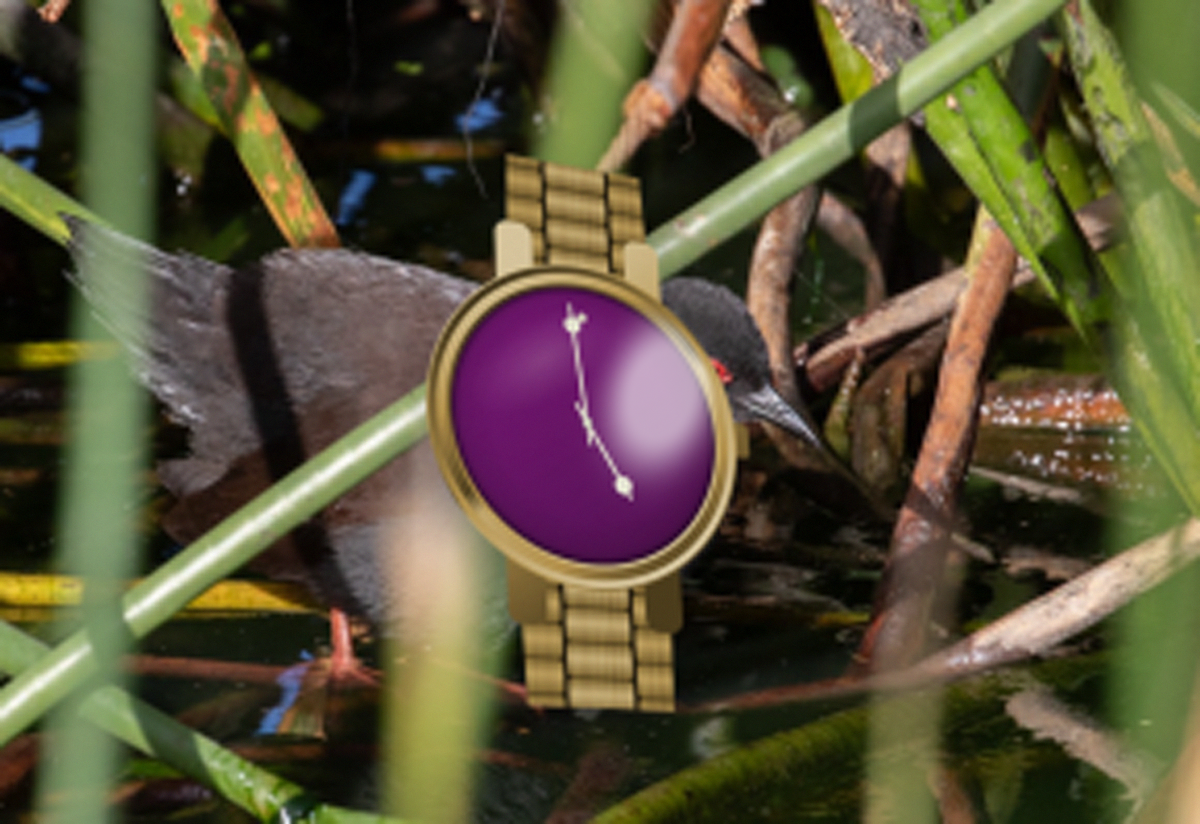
{"hour": 4, "minute": 59}
